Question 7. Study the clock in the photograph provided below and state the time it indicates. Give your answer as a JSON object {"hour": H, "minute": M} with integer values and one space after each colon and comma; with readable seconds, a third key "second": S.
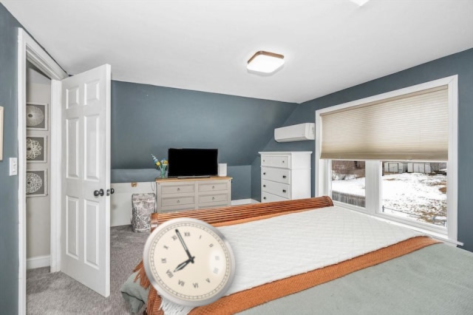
{"hour": 7, "minute": 57}
